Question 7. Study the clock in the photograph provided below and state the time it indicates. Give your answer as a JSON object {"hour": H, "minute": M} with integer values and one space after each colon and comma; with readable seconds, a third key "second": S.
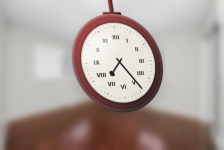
{"hour": 7, "minute": 24}
